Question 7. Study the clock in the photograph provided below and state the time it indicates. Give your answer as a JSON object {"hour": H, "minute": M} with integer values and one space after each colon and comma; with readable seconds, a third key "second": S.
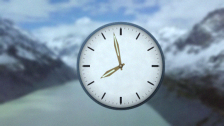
{"hour": 7, "minute": 58}
